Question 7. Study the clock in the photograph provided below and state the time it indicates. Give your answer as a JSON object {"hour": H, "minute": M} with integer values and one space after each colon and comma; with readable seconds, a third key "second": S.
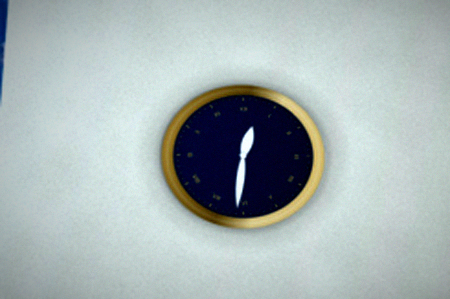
{"hour": 12, "minute": 31}
